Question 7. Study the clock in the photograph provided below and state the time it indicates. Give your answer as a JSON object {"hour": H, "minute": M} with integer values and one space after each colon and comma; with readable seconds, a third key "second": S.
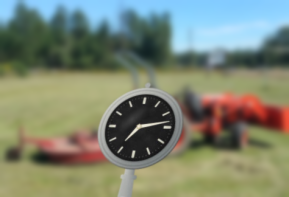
{"hour": 7, "minute": 13}
